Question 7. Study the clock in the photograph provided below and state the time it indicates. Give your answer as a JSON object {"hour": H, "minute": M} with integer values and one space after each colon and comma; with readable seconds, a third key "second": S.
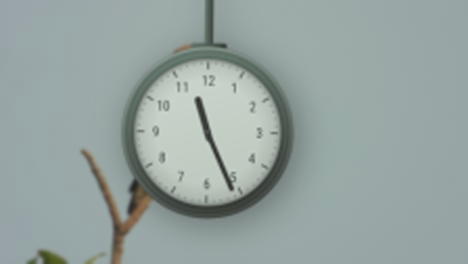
{"hour": 11, "minute": 26}
